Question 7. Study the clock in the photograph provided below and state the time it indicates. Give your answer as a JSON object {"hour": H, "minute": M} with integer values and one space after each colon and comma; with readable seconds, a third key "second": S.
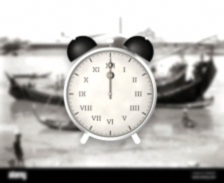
{"hour": 12, "minute": 0}
